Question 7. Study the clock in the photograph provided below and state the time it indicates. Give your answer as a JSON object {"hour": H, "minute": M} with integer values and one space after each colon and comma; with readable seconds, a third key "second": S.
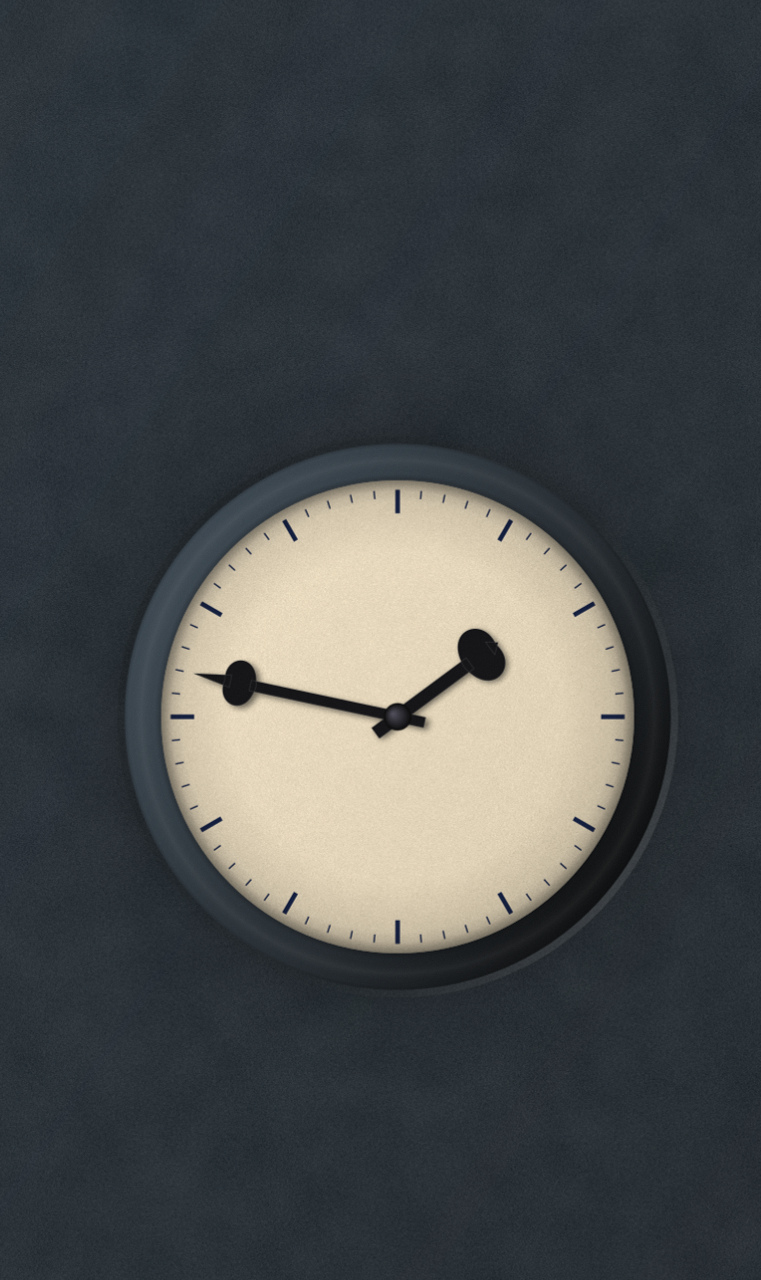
{"hour": 1, "minute": 47}
